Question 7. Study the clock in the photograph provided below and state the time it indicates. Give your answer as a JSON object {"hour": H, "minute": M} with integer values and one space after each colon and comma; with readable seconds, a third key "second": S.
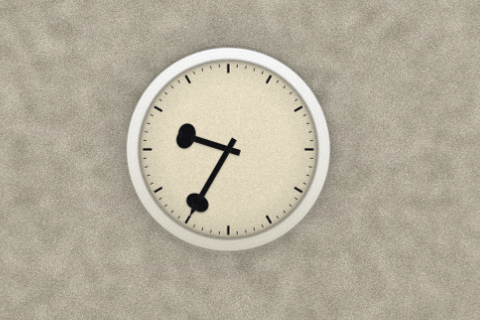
{"hour": 9, "minute": 35}
